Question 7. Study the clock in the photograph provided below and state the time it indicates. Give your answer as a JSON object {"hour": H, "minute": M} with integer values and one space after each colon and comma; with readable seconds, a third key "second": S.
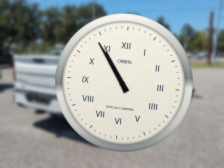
{"hour": 10, "minute": 54}
